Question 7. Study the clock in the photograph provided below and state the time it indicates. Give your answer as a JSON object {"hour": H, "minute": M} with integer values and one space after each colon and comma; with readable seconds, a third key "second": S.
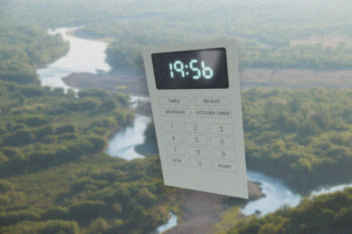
{"hour": 19, "minute": 56}
